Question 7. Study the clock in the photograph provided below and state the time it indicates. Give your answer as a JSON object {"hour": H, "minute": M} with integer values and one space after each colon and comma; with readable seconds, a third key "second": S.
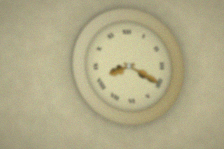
{"hour": 8, "minute": 20}
